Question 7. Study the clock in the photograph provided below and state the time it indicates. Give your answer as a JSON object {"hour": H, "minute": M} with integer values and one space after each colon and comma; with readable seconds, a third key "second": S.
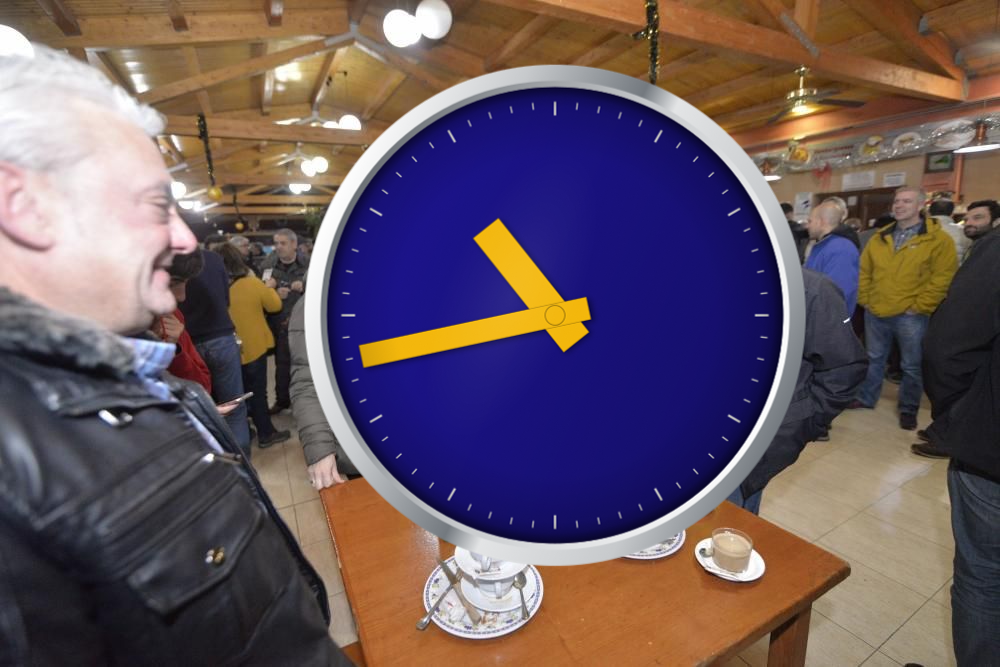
{"hour": 10, "minute": 43}
